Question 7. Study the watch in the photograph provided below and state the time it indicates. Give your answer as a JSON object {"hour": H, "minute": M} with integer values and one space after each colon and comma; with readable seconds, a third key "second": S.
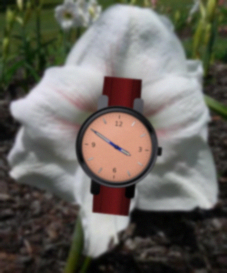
{"hour": 3, "minute": 50}
